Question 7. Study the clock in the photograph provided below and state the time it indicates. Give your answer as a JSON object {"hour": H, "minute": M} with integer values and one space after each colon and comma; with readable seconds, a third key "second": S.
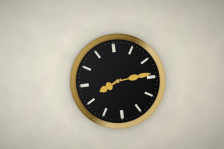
{"hour": 8, "minute": 14}
